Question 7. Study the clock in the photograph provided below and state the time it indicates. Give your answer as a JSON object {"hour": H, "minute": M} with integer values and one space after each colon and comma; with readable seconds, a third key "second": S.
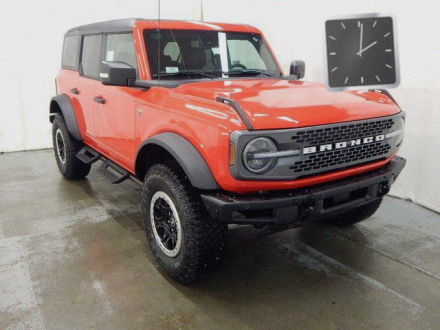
{"hour": 2, "minute": 1}
